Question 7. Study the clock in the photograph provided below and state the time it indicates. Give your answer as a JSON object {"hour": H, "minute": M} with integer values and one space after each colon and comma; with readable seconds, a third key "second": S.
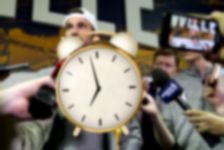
{"hour": 6, "minute": 58}
